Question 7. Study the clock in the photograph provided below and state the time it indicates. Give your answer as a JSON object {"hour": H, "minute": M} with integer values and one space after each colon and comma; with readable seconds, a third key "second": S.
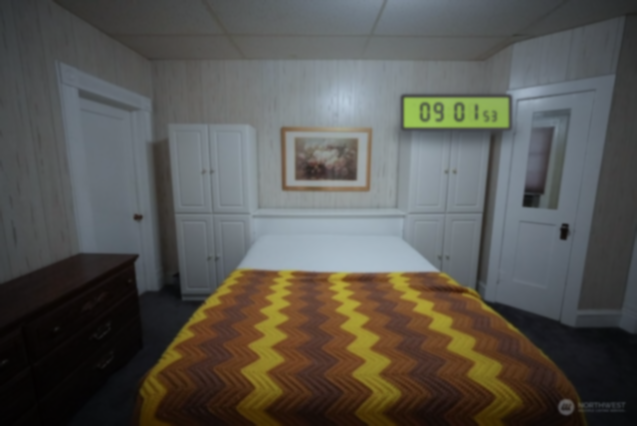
{"hour": 9, "minute": 1}
